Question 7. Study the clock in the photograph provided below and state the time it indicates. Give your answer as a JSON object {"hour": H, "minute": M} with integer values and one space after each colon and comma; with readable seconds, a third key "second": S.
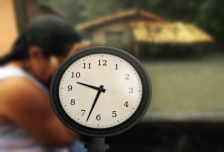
{"hour": 9, "minute": 33}
